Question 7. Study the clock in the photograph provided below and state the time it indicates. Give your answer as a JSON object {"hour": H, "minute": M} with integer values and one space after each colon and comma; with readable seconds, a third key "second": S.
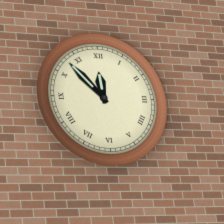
{"hour": 11, "minute": 53}
